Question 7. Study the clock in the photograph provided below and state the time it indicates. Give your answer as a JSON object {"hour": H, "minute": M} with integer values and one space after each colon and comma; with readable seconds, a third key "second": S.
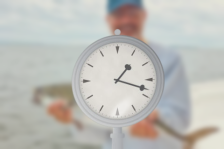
{"hour": 1, "minute": 18}
